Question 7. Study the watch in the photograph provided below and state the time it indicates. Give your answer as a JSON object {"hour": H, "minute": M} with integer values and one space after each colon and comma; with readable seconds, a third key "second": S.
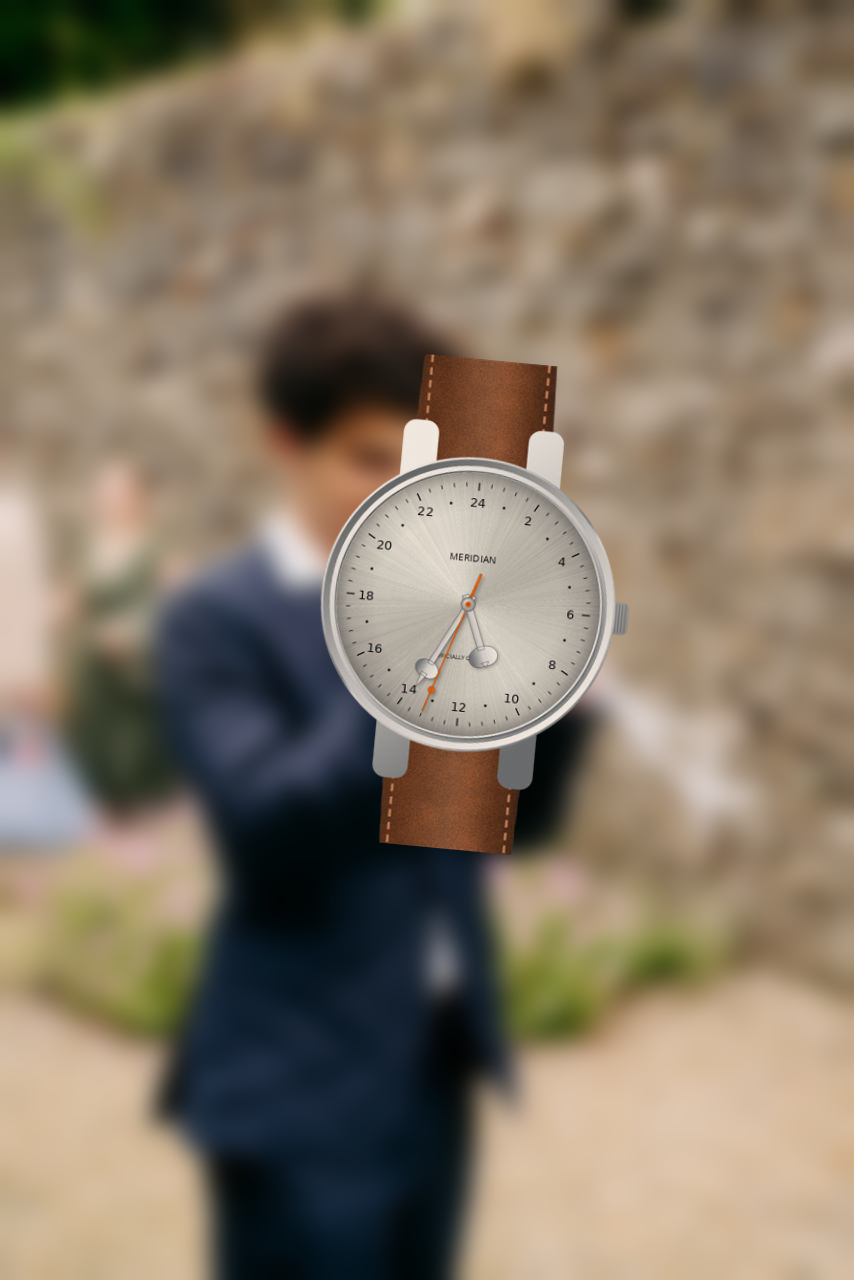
{"hour": 10, "minute": 34, "second": 33}
